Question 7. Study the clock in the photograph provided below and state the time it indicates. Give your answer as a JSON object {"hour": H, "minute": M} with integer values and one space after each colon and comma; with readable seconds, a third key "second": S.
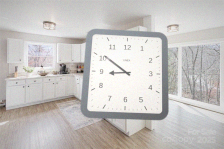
{"hour": 8, "minute": 51}
